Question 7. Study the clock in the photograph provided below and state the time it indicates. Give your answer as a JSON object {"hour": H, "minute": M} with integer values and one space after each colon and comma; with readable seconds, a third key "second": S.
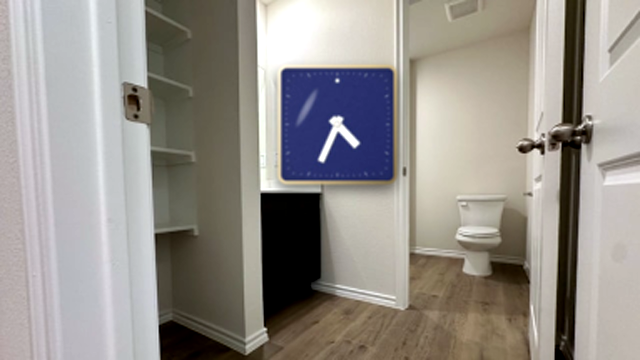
{"hour": 4, "minute": 34}
